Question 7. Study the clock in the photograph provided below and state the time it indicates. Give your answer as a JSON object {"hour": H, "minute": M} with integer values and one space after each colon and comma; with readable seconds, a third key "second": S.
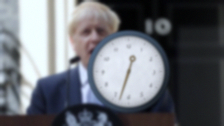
{"hour": 12, "minute": 33}
